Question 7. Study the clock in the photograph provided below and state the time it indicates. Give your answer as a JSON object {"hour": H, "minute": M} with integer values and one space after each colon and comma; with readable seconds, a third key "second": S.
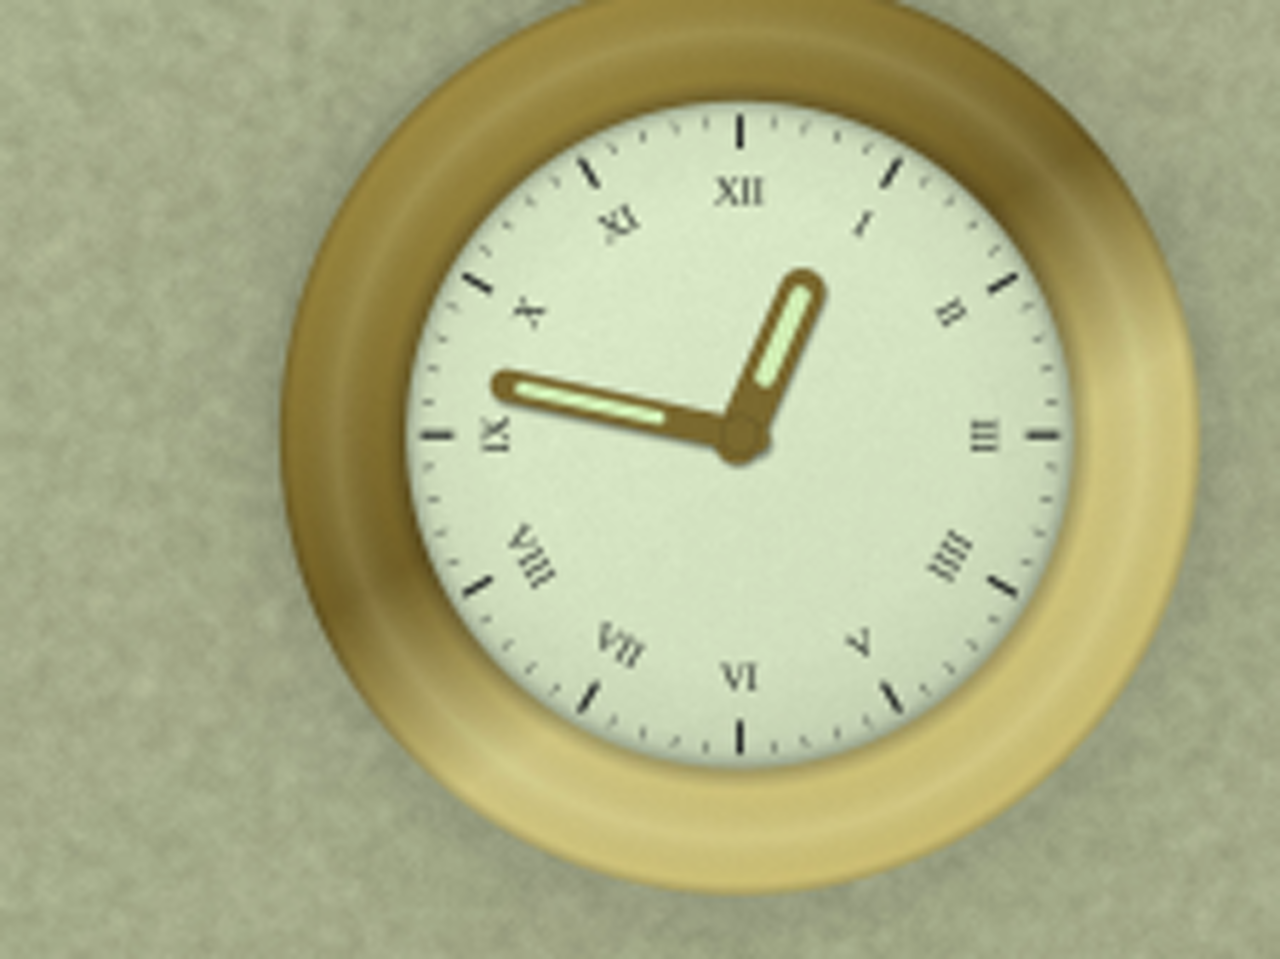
{"hour": 12, "minute": 47}
